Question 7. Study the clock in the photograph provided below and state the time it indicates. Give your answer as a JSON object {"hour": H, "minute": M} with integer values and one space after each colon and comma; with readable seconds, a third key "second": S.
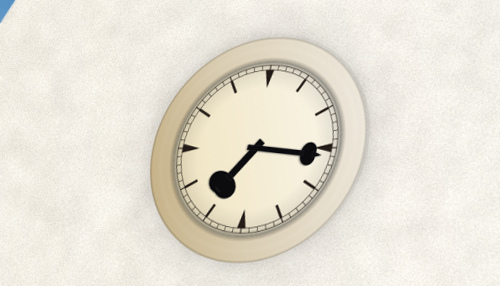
{"hour": 7, "minute": 16}
